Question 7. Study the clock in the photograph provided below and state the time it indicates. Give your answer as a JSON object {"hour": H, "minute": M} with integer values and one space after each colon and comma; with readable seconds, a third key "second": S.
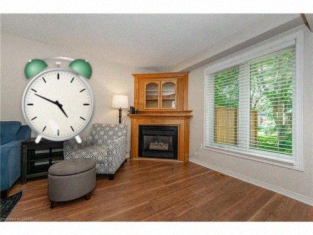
{"hour": 4, "minute": 49}
